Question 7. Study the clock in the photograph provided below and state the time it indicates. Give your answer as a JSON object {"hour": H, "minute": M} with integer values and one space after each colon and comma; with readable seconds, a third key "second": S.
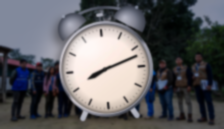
{"hour": 8, "minute": 12}
